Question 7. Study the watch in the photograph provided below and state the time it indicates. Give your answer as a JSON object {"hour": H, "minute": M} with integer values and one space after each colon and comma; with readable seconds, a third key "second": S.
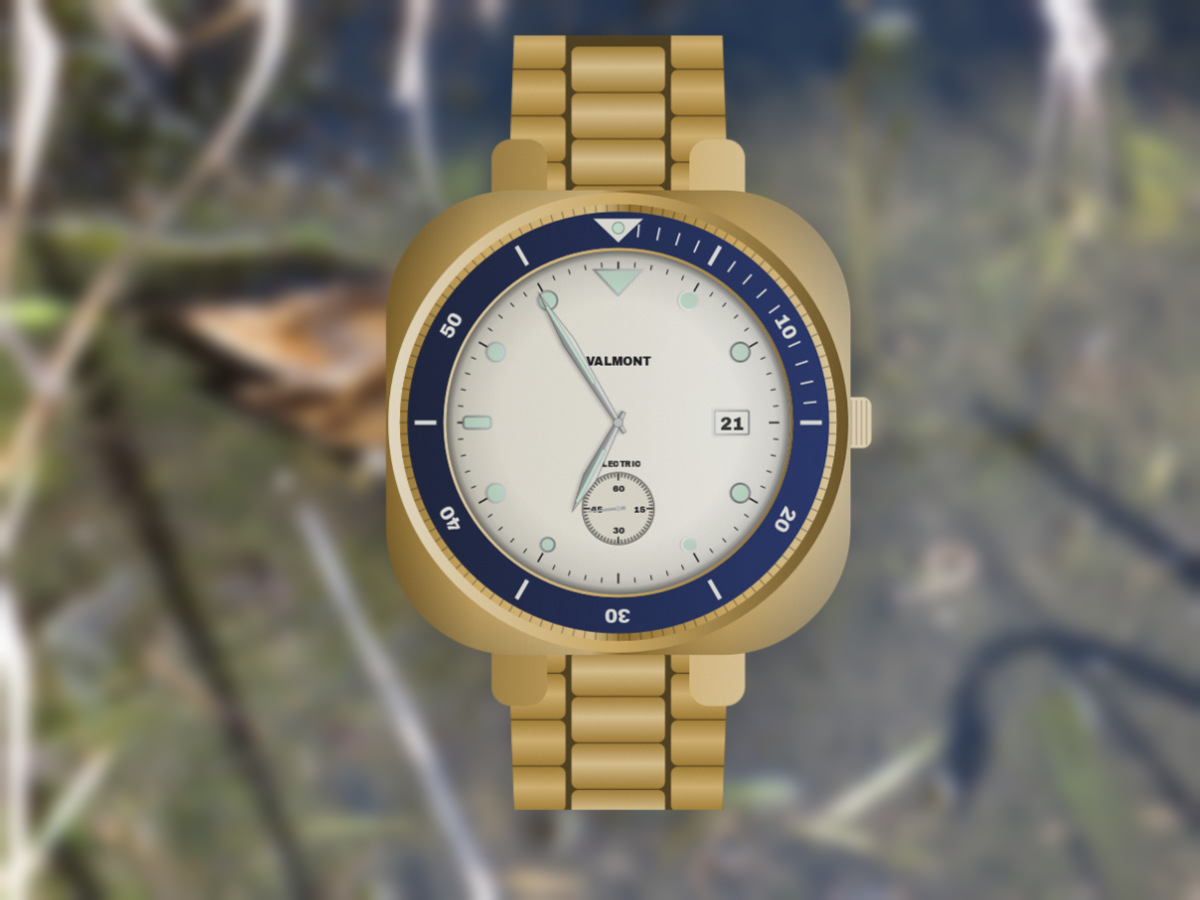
{"hour": 6, "minute": 54, "second": 44}
